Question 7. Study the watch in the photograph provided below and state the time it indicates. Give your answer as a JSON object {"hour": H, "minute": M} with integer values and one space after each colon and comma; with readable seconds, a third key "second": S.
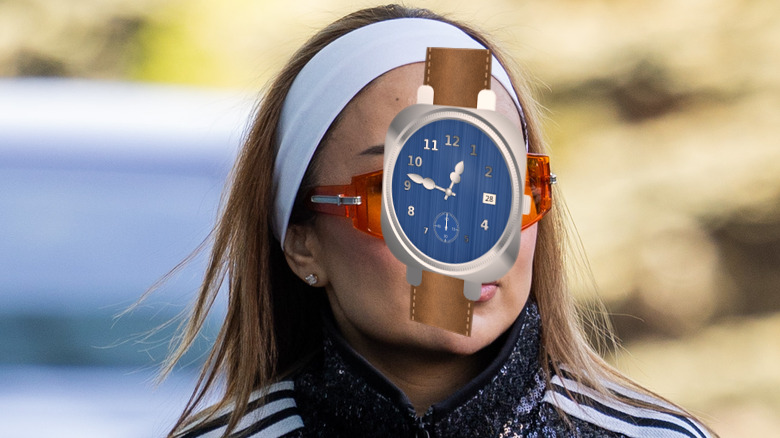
{"hour": 12, "minute": 47}
